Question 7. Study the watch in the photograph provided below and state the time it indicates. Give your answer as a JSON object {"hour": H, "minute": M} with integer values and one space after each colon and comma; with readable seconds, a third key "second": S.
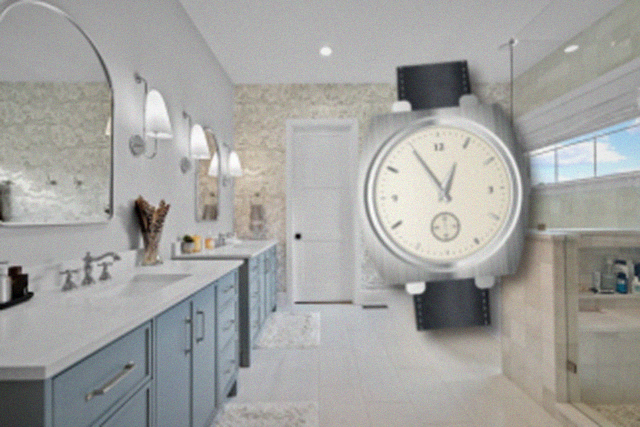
{"hour": 12, "minute": 55}
